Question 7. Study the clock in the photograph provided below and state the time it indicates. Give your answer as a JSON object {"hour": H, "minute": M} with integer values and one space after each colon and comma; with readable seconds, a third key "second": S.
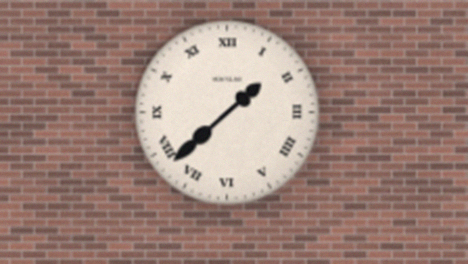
{"hour": 1, "minute": 38}
